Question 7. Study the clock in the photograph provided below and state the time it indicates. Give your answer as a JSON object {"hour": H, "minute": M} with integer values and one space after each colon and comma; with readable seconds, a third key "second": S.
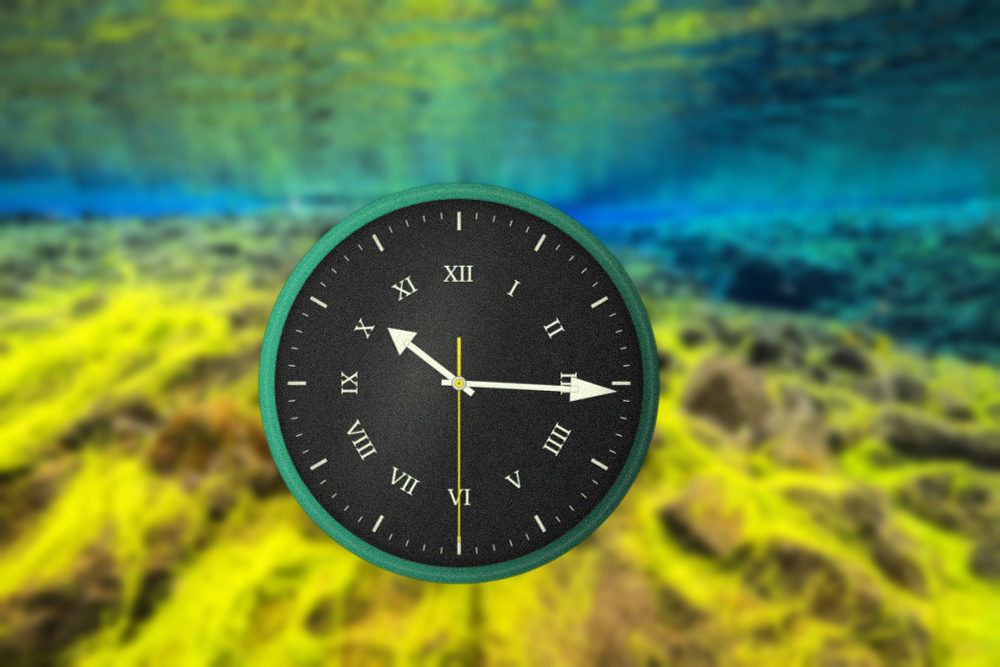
{"hour": 10, "minute": 15, "second": 30}
